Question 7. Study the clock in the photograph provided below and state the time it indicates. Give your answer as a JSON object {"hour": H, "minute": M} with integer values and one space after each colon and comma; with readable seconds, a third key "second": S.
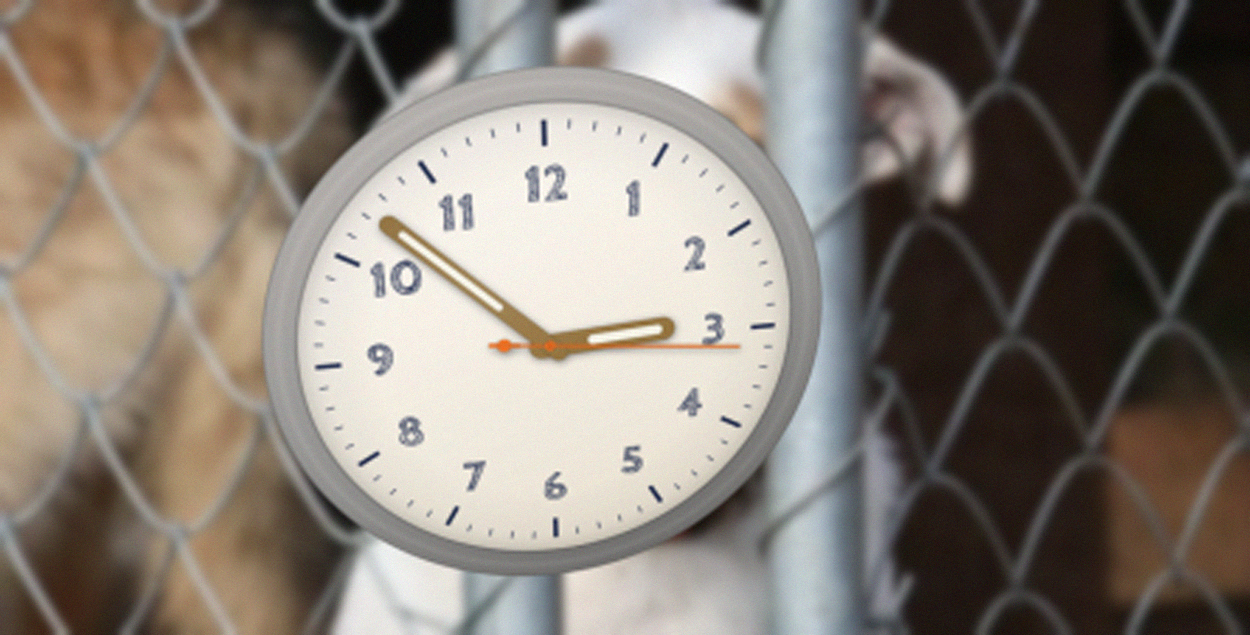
{"hour": 2, "minute": 52, "second": 16}
